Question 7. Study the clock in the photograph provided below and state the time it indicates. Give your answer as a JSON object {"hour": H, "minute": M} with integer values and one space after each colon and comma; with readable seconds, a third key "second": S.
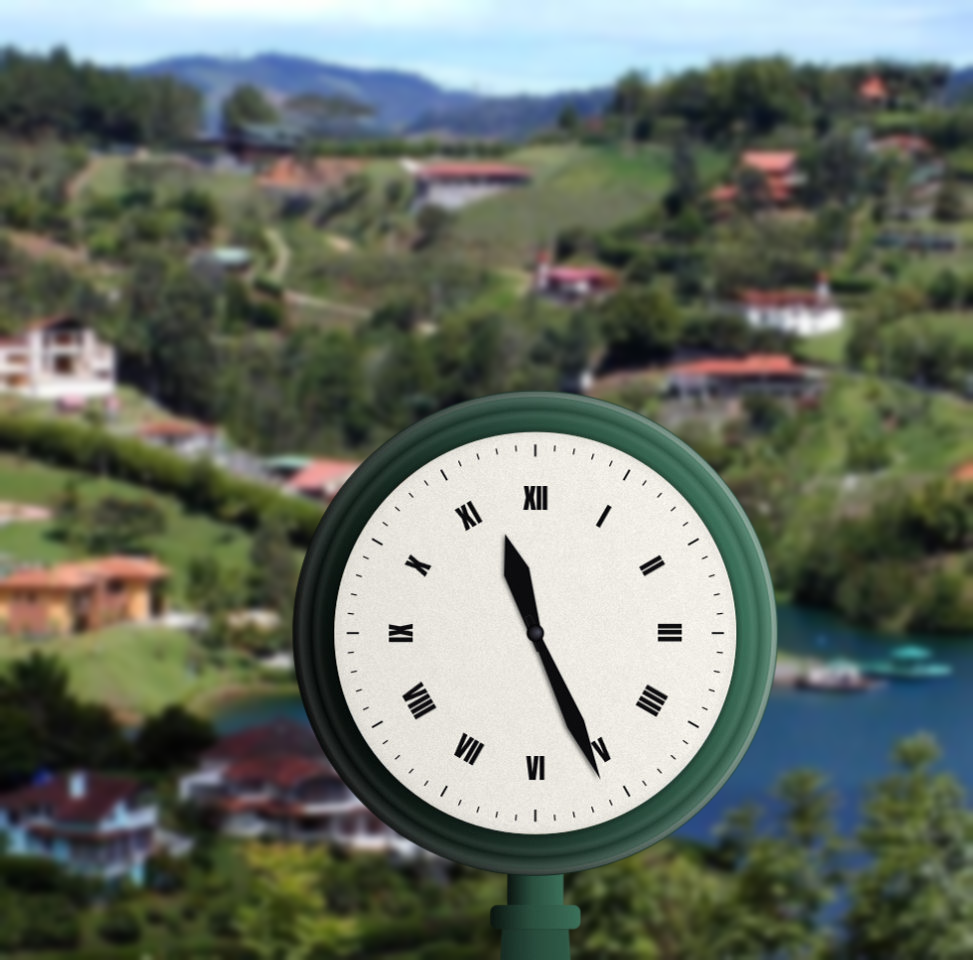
{"hour": 11, "minute": 26}
